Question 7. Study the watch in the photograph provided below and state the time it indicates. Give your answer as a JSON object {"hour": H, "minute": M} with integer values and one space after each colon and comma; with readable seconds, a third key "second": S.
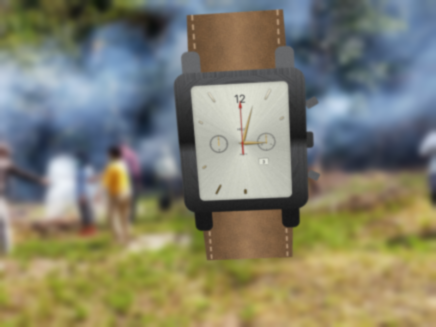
{"hour": 3, "minute": 3}
